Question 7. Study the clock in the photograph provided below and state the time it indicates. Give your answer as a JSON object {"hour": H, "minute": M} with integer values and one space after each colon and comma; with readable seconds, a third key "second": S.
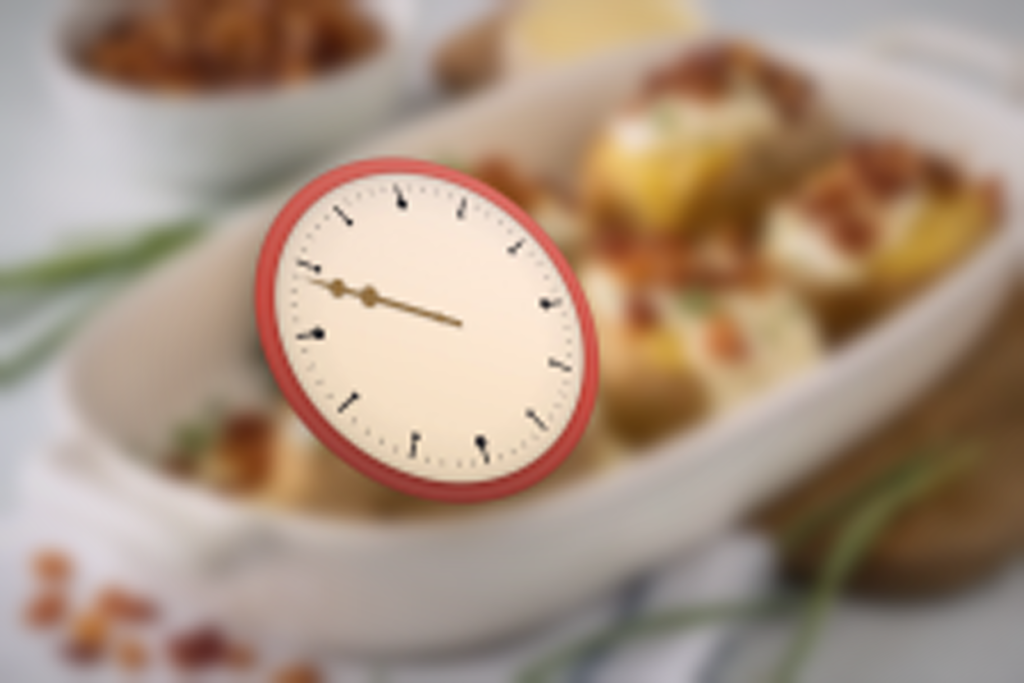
{"hour": 9, "minute": 49}
